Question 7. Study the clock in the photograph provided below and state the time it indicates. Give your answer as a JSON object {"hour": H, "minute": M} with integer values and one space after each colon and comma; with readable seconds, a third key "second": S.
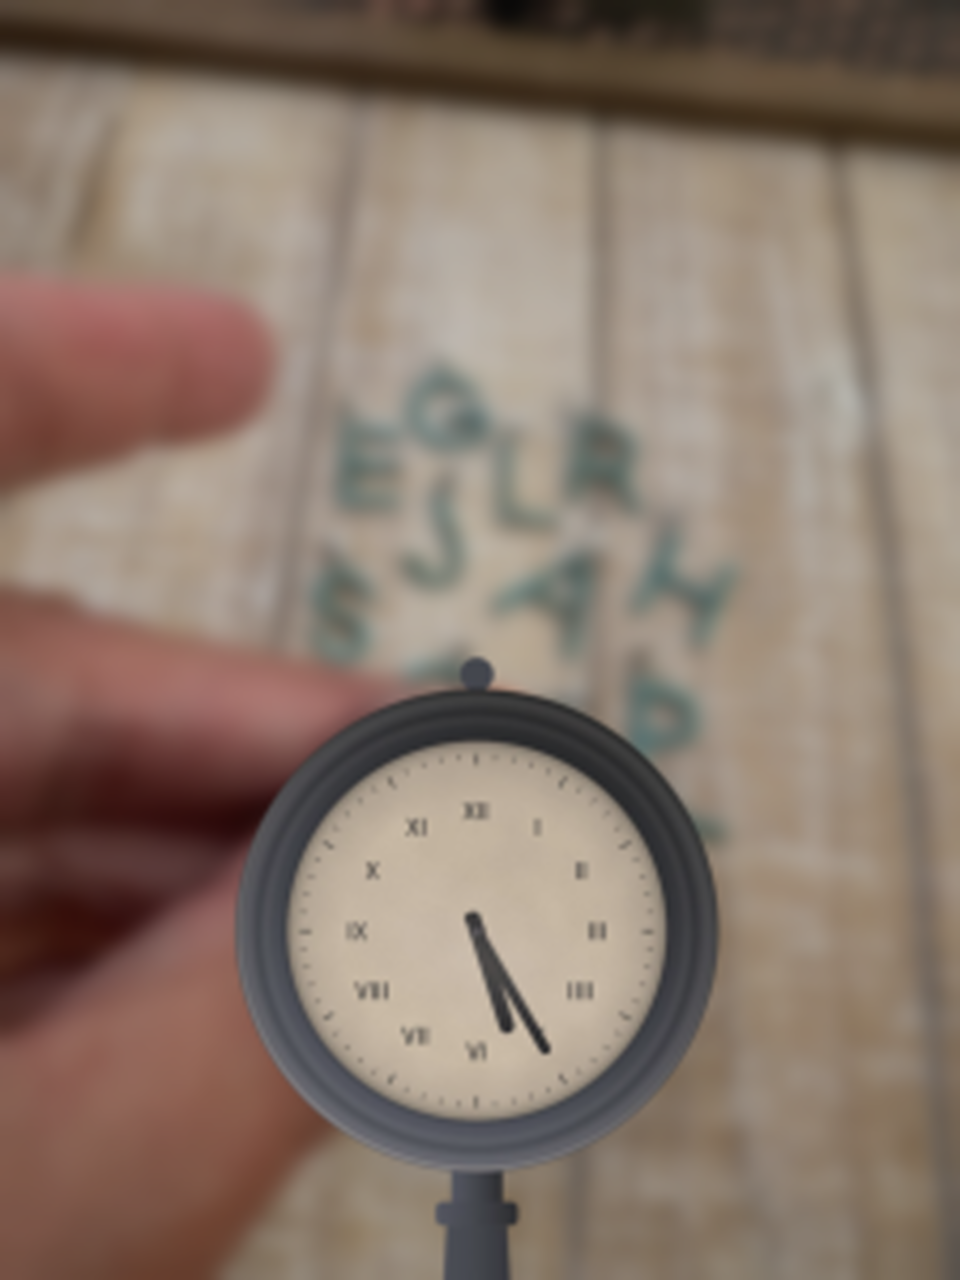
{"hour": 5, "minute": 25}
